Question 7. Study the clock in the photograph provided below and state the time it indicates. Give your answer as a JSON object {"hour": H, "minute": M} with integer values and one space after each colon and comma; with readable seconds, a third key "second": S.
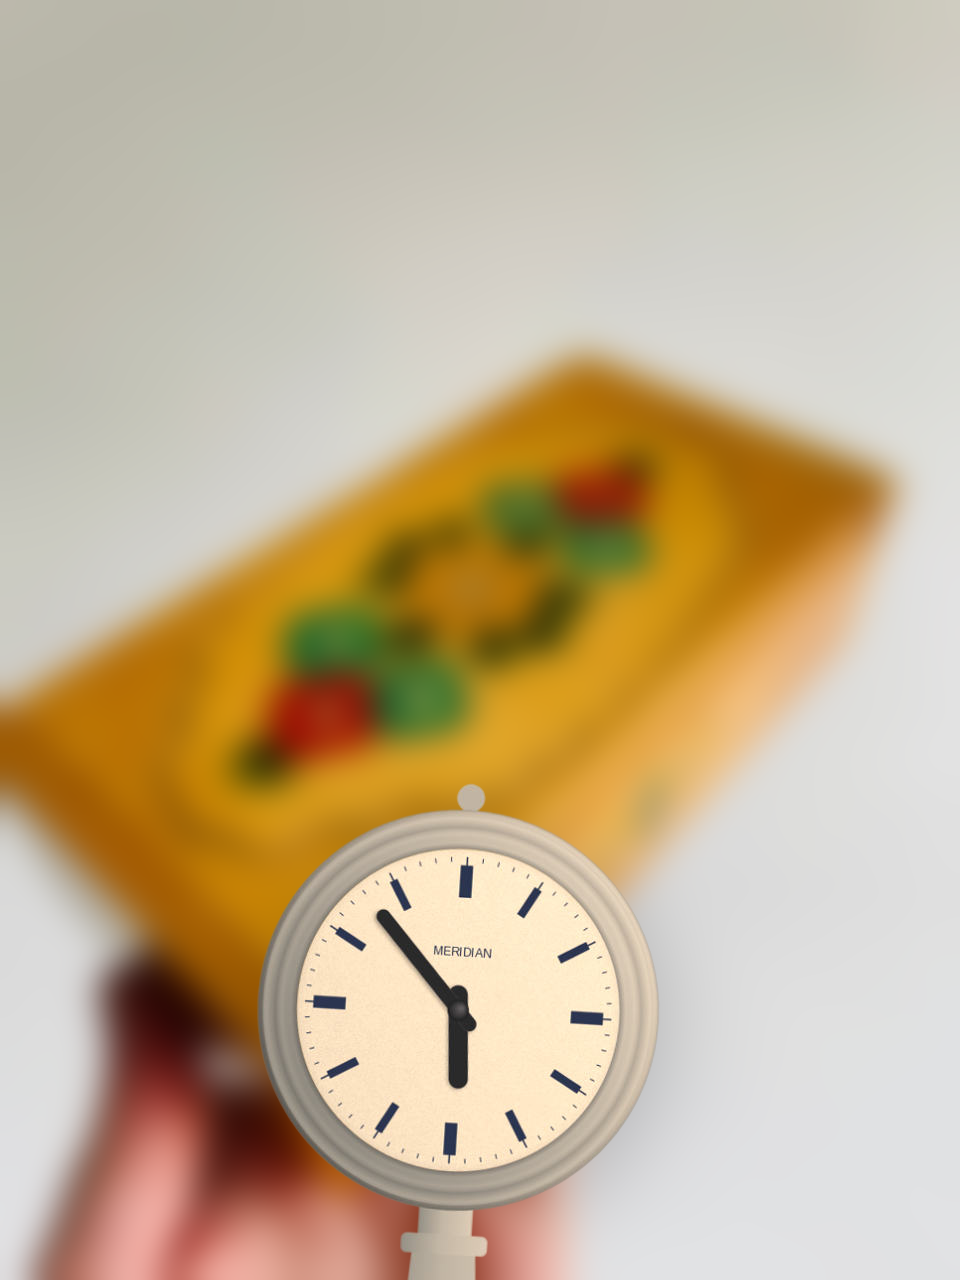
{"hour": 5, "minute": 53}
